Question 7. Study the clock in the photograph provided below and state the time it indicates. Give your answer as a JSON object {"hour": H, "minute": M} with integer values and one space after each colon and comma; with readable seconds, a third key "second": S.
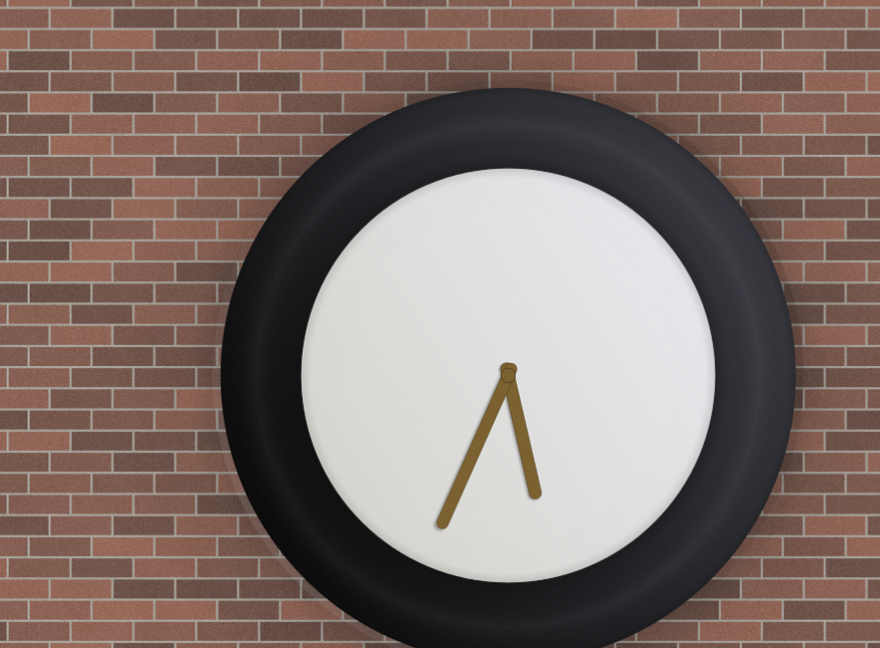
{"hour": 5, "minute": 34}
